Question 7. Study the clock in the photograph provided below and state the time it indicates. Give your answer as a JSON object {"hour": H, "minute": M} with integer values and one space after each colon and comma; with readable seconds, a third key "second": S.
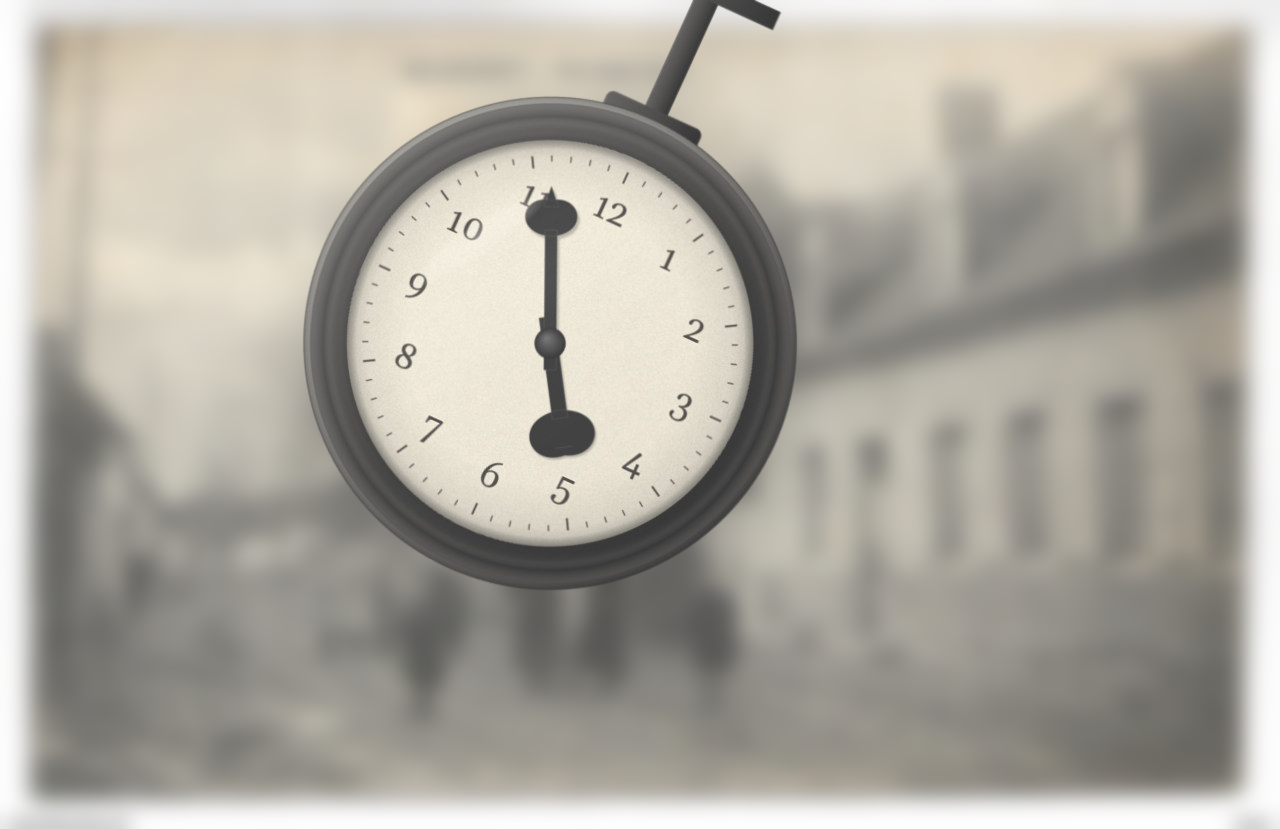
{"hour": 4, "minute": 56}
